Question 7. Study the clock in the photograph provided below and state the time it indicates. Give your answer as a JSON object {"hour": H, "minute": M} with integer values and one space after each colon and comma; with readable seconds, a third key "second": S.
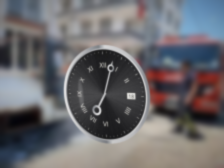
{"hour": 7, "minute": 3}
